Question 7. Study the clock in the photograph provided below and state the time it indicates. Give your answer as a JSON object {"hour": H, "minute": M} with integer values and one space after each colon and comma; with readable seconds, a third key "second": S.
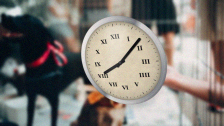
{"hour": 8, "minute": 8}
